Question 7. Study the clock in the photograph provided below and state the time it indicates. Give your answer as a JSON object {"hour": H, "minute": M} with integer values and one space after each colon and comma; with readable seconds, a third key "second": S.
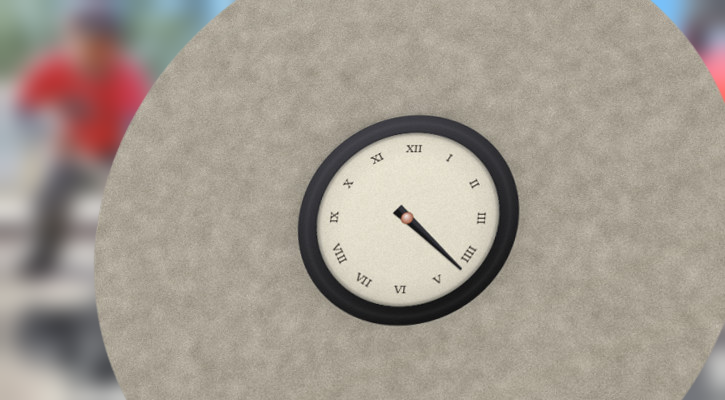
{"hour": 4, "minute": 22}
